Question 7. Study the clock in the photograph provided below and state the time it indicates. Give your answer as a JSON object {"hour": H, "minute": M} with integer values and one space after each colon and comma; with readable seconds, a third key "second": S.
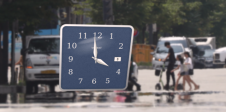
{"hour": 3, "minute": 59}
